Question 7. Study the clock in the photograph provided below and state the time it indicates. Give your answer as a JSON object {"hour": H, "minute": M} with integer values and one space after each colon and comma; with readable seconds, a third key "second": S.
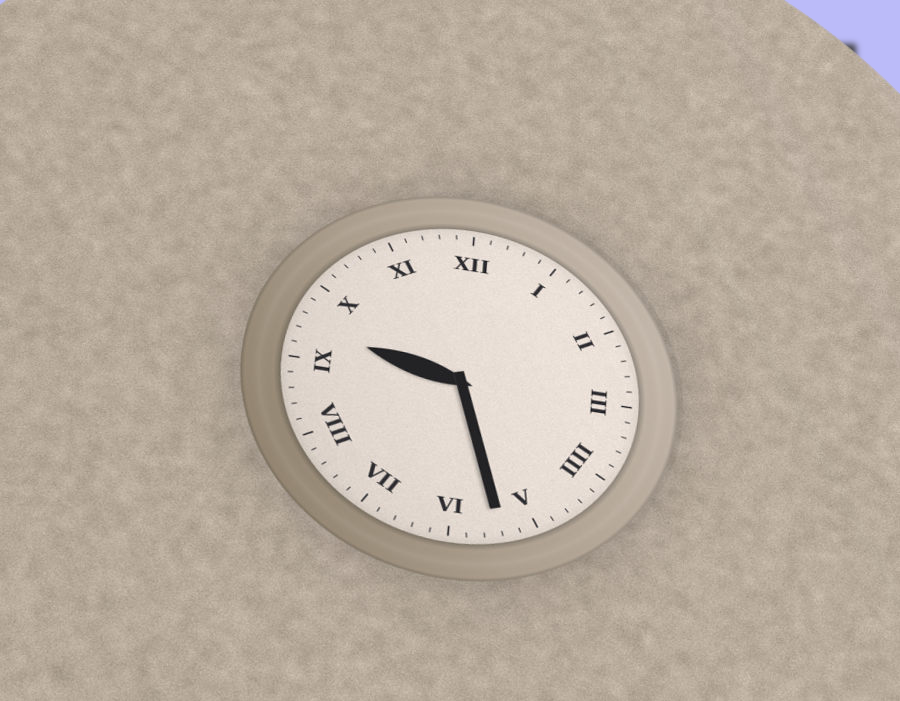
{"hour": 9, "minute": 27}
